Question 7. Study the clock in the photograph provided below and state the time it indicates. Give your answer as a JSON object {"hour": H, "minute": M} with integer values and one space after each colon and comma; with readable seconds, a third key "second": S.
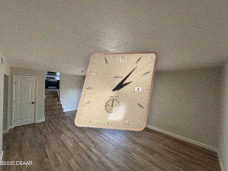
{"hour": 2, "minute": 6}
